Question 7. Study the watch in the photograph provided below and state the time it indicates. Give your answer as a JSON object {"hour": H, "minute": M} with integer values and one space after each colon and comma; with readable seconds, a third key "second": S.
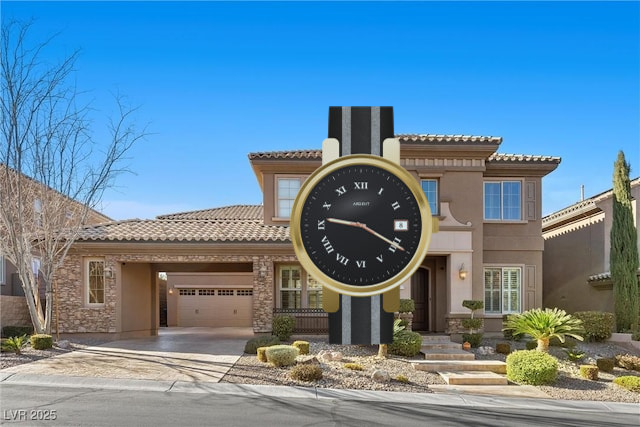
{"hour": 9, "minute": 20}
